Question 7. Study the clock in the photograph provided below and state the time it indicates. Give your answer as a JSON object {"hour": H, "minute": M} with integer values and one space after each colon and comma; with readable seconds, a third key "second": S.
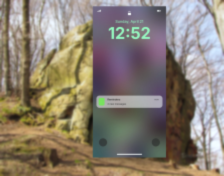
{"hour": 12, "minute": 52}
